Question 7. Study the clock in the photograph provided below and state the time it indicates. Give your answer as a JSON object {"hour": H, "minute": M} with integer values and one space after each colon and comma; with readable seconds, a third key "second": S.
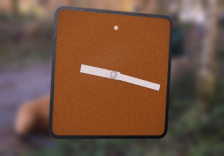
{"hour": 9, "minute": 17}
